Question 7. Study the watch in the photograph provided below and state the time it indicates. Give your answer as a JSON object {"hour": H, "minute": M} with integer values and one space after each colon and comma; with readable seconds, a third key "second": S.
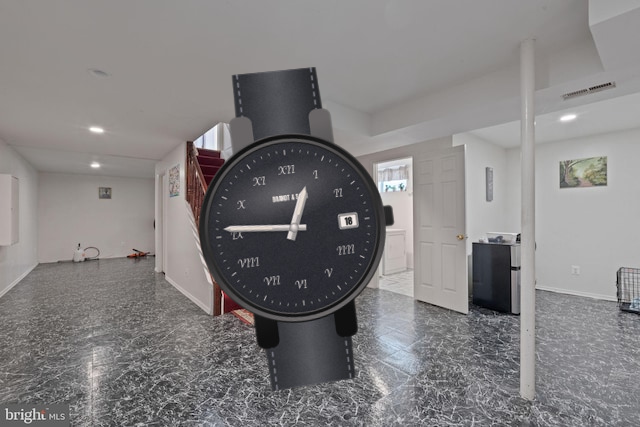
{"hour": 12, "minute": 46}
